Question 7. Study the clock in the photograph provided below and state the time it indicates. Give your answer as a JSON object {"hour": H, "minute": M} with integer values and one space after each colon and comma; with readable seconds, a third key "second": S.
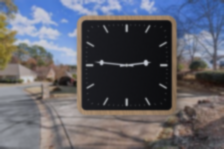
{"hour": 2, "minute": 46}
